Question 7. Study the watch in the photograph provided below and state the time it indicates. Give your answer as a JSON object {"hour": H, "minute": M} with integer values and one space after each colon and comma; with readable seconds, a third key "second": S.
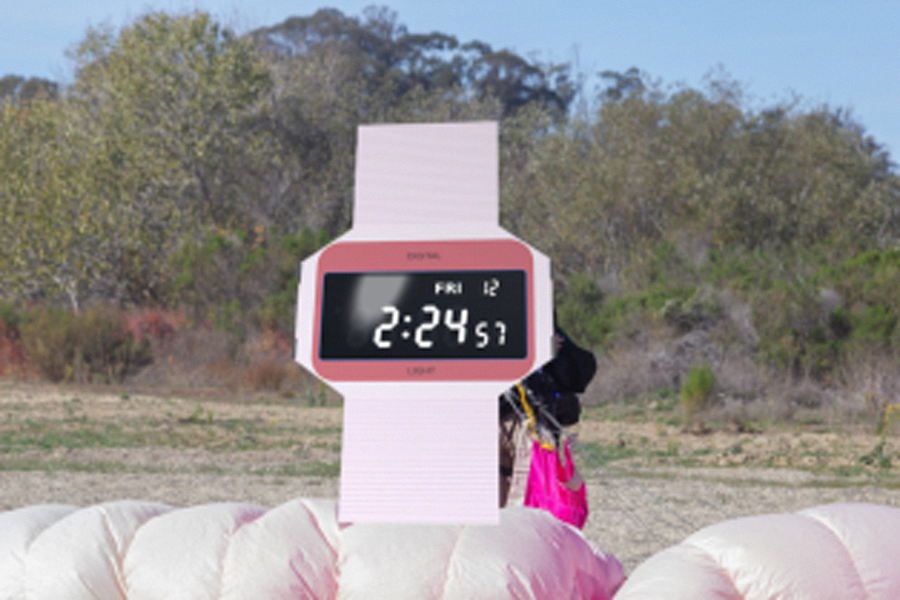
{"hour": 2, "minute": 24, "second": 57}
